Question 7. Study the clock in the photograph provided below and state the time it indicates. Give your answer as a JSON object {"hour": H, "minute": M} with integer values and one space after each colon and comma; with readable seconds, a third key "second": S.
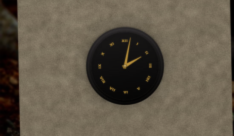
{"hour": 2, "minute": 2}
